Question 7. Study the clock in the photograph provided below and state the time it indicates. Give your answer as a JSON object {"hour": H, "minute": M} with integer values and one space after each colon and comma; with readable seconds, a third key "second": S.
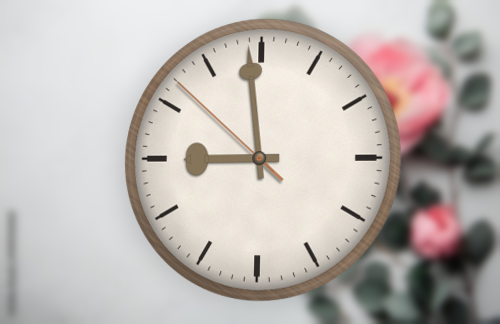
{"hour": 8, "minute": 58, "second": 52}
